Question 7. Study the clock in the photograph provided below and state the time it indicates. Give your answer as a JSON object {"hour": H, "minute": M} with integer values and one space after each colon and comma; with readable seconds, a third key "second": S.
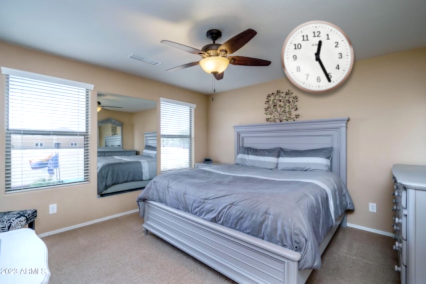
{"hour": 12, "minute": 26}
